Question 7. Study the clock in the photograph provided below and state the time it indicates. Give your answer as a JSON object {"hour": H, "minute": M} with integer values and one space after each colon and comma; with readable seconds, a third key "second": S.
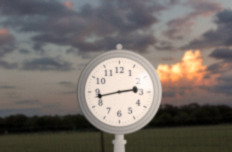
{"hour": 2, "minute": 43}
